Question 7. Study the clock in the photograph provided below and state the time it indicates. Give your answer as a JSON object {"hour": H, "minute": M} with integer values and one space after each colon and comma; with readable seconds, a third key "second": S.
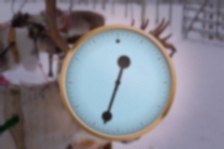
{"hour": 12, "minute": 33}
